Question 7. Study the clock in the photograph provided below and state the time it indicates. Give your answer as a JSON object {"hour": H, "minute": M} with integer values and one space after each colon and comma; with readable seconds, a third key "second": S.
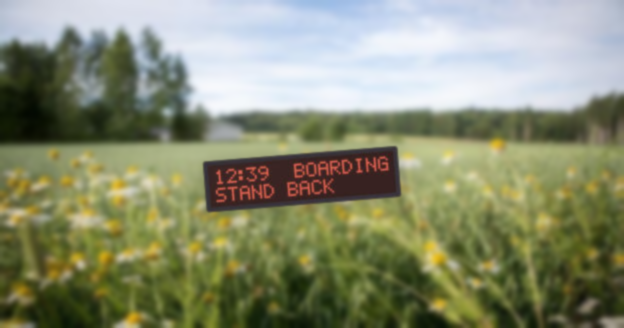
{"hour": 12, "minute": 39}
